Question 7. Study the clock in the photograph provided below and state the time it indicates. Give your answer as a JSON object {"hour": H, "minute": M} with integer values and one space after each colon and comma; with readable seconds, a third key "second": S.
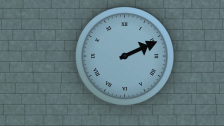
{"hour": 2, "minute": 11}
